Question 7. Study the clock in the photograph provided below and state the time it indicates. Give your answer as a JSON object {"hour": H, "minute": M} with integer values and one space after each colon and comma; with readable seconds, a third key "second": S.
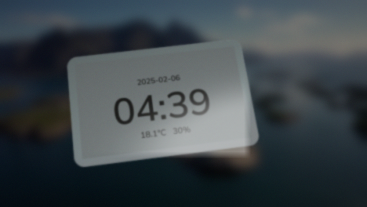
{"hour": 4, "minute": 39}
